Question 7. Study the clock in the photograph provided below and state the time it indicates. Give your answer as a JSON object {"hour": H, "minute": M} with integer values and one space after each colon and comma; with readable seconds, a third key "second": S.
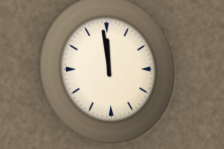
{"hour": 11, "minute": 59}
